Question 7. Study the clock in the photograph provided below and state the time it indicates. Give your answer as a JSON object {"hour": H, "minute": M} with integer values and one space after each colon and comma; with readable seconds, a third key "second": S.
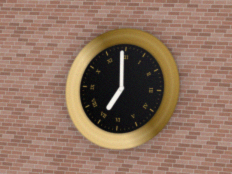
{"hour": 6, "minute": 59}
